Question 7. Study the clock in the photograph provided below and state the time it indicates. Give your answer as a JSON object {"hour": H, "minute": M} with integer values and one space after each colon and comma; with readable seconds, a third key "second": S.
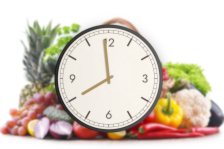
{"hour": 7, "minute": 59}
